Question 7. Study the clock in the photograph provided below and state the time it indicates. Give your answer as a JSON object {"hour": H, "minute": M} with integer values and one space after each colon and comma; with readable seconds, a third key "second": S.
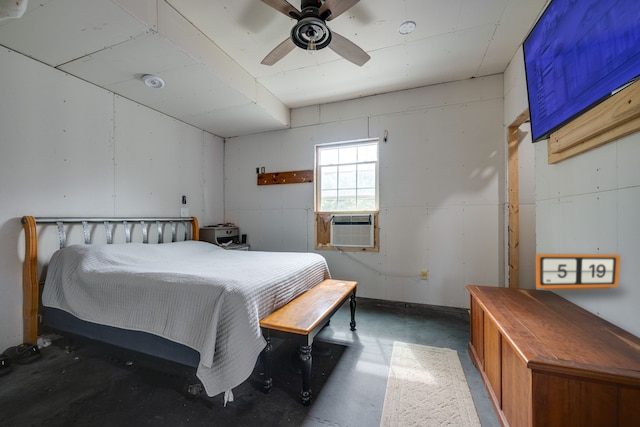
{"hour": 5, "minute": 19}
